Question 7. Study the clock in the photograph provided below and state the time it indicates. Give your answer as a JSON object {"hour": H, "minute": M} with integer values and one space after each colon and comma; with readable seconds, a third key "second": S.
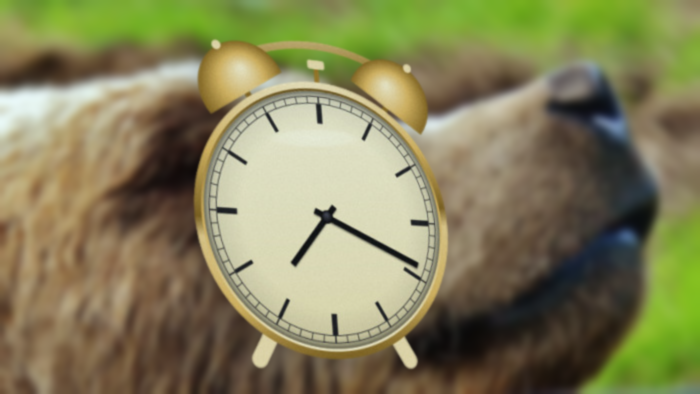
{"hour": 7, "minute": 19}
